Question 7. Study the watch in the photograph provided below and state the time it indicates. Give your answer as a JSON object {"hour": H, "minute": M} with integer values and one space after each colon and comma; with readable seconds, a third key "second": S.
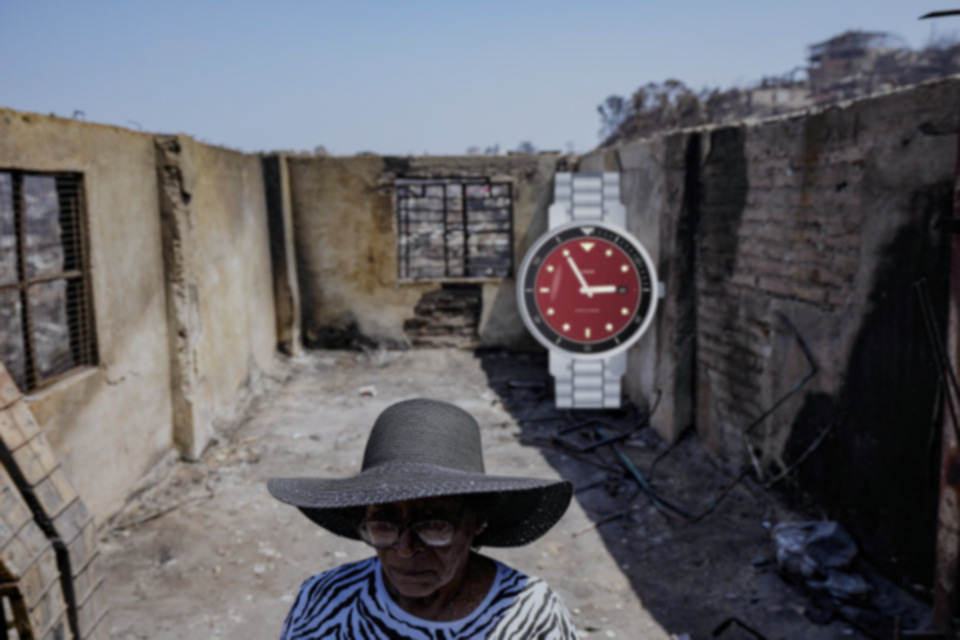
{"hour": 2, "minute": 55}
